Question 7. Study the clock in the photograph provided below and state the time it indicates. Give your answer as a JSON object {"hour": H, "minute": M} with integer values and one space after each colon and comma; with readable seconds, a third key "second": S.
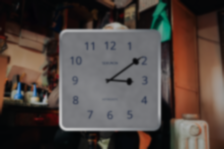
{"hour": 3, "minute": 9}
